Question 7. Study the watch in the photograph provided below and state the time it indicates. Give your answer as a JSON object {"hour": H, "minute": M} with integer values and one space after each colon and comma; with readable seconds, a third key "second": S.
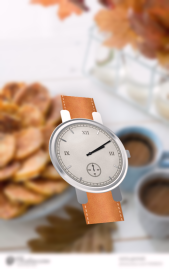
{"hour": 2, "minute": 10}
